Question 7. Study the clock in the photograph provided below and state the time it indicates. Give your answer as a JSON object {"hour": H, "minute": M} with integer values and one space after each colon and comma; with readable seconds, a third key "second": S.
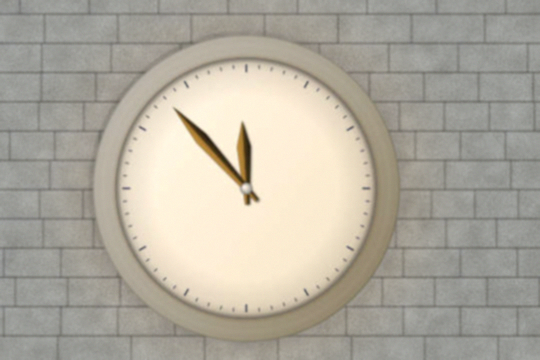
{"hour": 11, "minute": 53}
